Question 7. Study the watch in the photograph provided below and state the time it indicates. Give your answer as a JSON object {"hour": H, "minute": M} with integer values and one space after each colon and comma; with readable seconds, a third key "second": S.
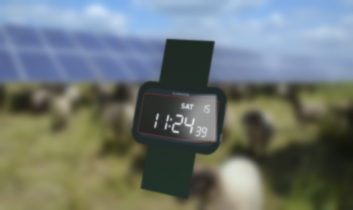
{"hour": 11, "minute": 24}
